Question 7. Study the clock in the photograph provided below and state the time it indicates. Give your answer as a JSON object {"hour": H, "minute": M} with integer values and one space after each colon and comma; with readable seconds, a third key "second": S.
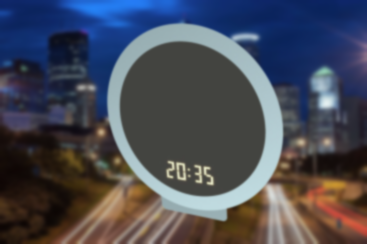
{"hour": 20, "minute": 35}
